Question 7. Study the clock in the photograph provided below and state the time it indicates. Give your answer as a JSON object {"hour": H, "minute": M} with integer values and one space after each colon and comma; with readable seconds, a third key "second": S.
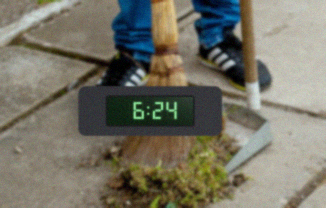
{"hour": 6, "minute": 24}
